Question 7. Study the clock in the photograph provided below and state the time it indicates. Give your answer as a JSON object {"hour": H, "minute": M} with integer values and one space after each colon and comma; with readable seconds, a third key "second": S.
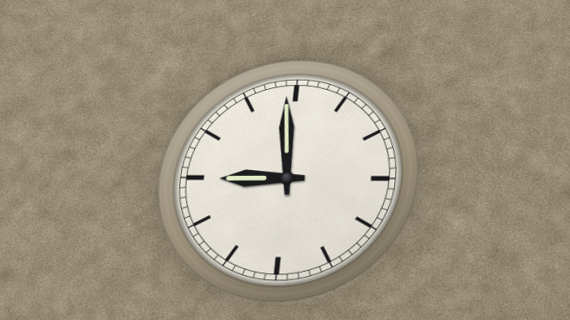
{"hour": 8, "minute": 59}
